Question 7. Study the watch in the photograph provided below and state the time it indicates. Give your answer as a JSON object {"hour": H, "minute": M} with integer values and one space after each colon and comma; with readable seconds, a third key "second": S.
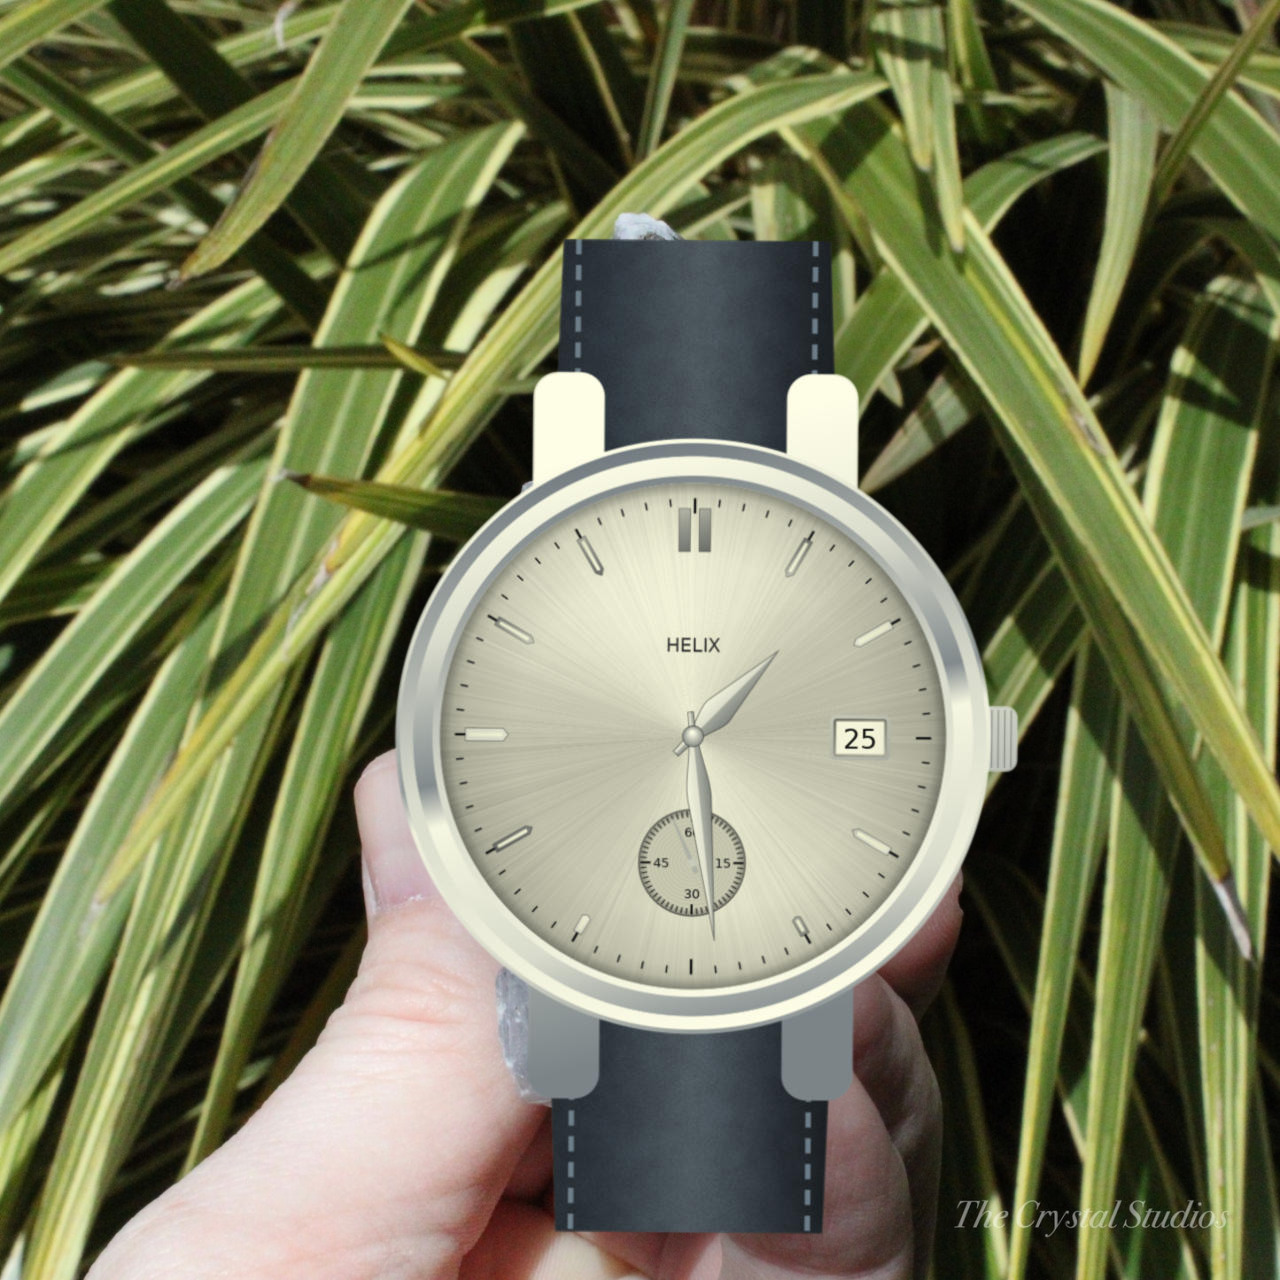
{"hour": 1, "minute": 28, "second": 56}
